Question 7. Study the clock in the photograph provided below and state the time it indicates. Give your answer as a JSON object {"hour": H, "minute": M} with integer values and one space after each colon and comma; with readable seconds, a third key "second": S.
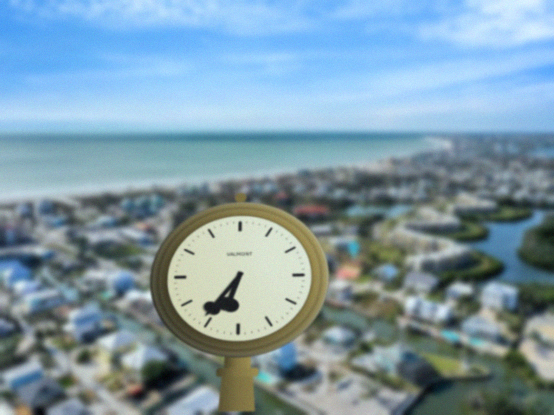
{"hour": 6, "minute": 36}
